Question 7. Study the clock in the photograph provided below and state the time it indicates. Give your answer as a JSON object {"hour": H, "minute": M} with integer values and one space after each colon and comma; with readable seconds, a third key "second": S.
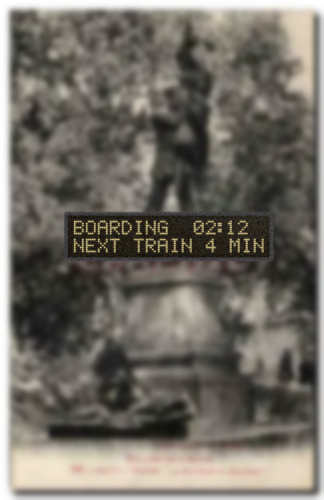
{"hour": 2, "minute": 12}
